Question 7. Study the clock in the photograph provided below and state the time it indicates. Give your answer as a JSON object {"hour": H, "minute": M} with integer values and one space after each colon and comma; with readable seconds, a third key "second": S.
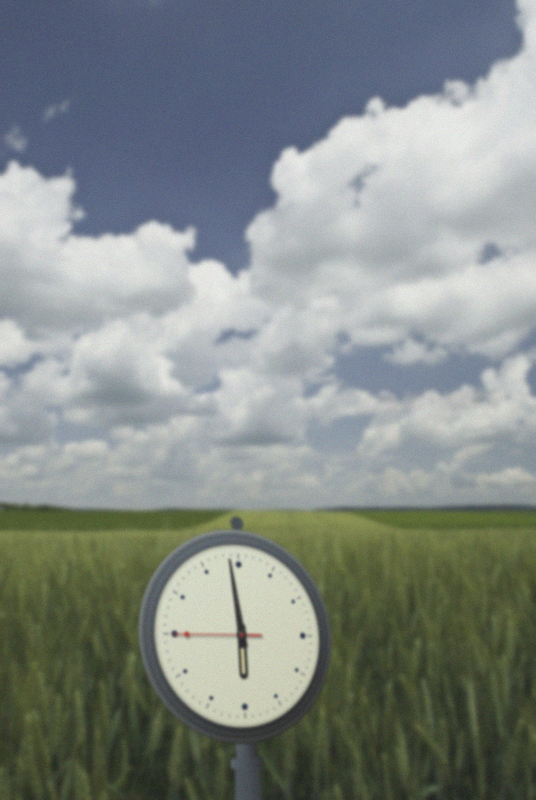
{"hour": 5, "minute": 58, "second": 45}
